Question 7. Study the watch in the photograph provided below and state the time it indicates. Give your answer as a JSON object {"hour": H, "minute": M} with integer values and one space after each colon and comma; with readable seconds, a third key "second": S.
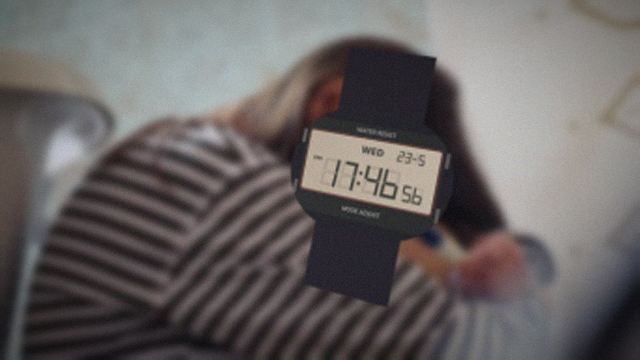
{"hour": 17, "minute": 46, "second": 56}
